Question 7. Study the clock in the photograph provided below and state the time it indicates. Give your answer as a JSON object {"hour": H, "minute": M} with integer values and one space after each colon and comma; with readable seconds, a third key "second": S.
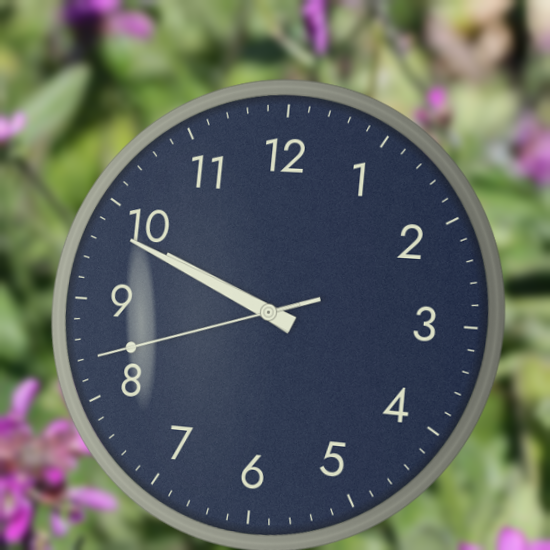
{"hour": 9, "minute": 48, "second": 42}
